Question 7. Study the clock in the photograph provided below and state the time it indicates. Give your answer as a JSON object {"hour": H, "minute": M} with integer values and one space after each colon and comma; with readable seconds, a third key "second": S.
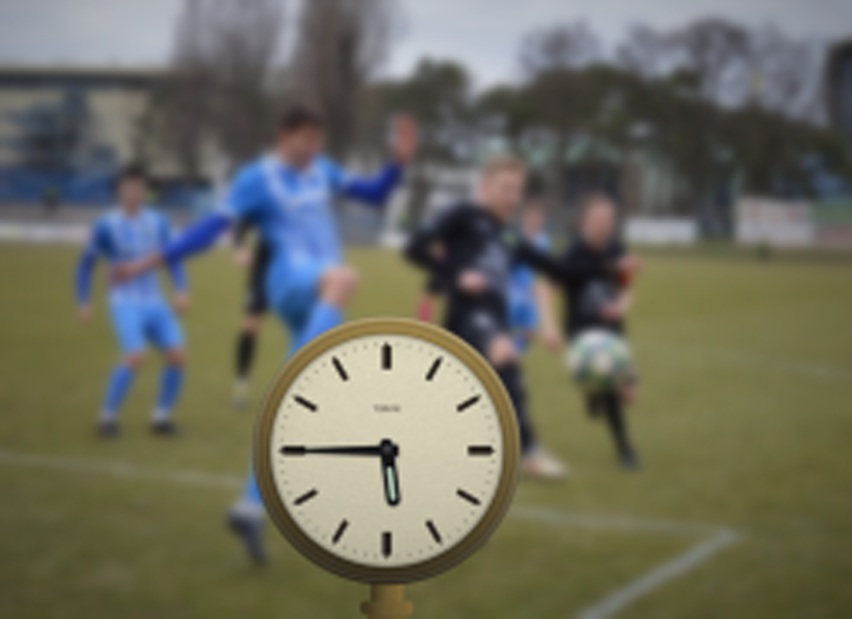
{"hour": 5, "minute": 45}
